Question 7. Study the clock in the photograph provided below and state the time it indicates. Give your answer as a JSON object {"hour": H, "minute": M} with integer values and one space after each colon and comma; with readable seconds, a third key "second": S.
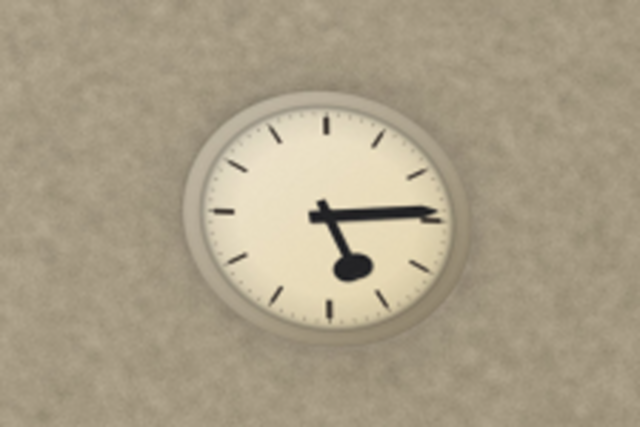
{"hour": 5, "minute": 14}
